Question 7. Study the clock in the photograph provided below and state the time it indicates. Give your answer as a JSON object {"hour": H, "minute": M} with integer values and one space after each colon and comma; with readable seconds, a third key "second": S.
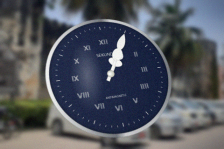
{"hour": 1, "minute": 5}
